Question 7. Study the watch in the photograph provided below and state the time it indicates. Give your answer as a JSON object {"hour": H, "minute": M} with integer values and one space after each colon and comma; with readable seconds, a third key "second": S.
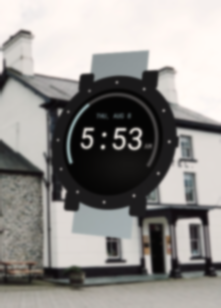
{"hour": 5, "minute": 53}
